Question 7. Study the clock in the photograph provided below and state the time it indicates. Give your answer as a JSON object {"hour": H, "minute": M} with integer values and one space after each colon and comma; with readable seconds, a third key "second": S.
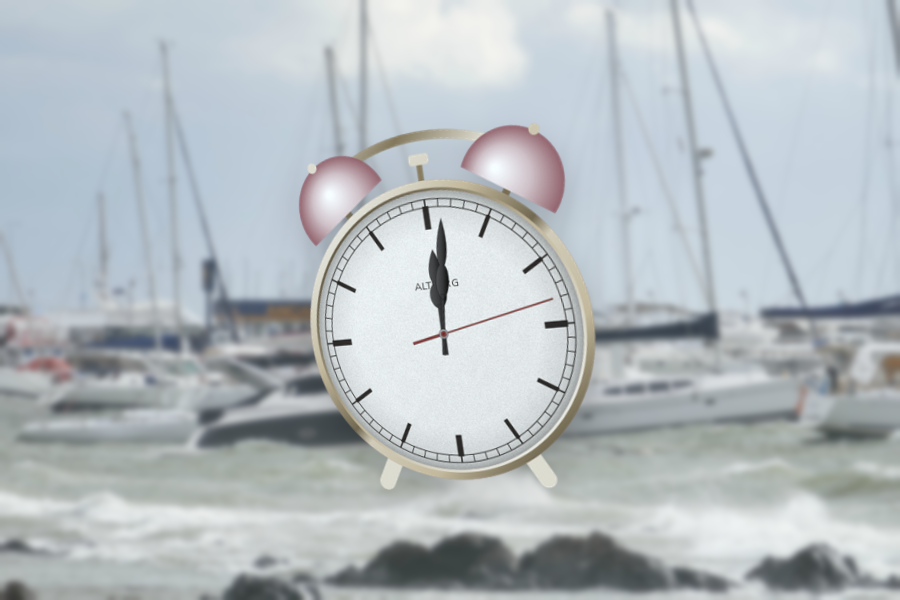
{"hour": 12, "minute": 1, "second": 13}
